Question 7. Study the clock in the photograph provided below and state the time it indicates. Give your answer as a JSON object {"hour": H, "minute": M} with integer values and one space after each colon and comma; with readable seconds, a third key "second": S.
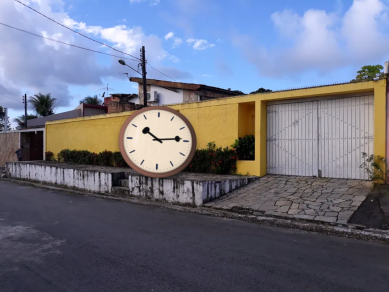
{"hour": 10, "minute": 14}
